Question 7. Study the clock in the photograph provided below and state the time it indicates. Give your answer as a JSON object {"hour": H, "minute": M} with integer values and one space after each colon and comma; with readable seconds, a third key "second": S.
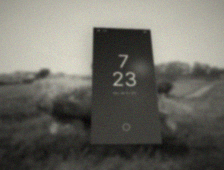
{"hour": 7, "minute": 23}
